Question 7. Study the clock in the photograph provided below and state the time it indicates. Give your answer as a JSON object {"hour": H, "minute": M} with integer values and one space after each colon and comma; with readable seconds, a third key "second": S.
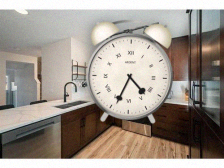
{"hour": 4, "minute": 34}
